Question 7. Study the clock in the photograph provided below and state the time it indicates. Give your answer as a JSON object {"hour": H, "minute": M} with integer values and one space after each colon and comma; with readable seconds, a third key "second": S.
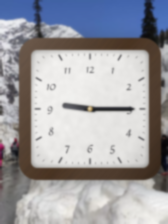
{"hour": 9, "minute": 15}
